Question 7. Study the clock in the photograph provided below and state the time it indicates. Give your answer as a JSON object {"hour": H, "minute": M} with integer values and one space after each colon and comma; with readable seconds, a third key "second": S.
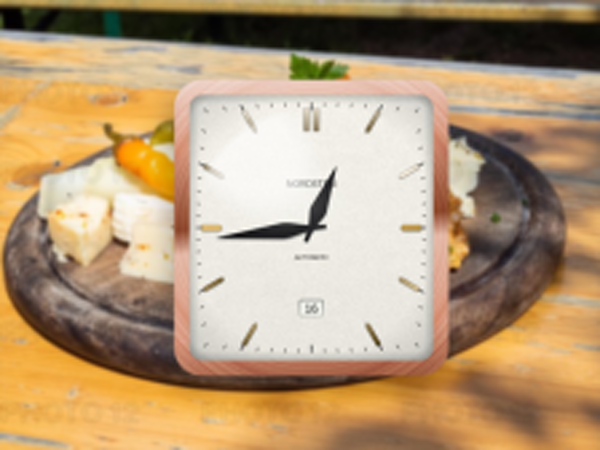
{"hour": 12, "minute": 44}
